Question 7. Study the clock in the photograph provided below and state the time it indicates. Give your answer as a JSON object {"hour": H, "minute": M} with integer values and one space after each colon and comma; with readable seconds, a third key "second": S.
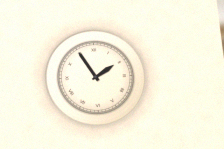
{"hour": 1, "minute": 55}
